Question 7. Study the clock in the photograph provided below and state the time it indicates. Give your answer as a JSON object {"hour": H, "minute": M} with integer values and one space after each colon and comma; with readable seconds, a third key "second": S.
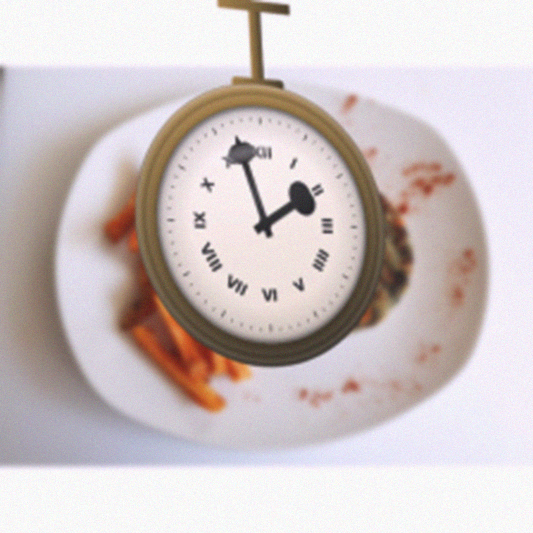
{"hour": 1, "minute": 57}
